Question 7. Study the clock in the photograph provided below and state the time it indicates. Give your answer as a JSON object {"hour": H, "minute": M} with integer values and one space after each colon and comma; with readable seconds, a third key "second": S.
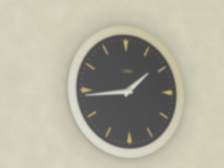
{"hour": 1, "minute": 44}
